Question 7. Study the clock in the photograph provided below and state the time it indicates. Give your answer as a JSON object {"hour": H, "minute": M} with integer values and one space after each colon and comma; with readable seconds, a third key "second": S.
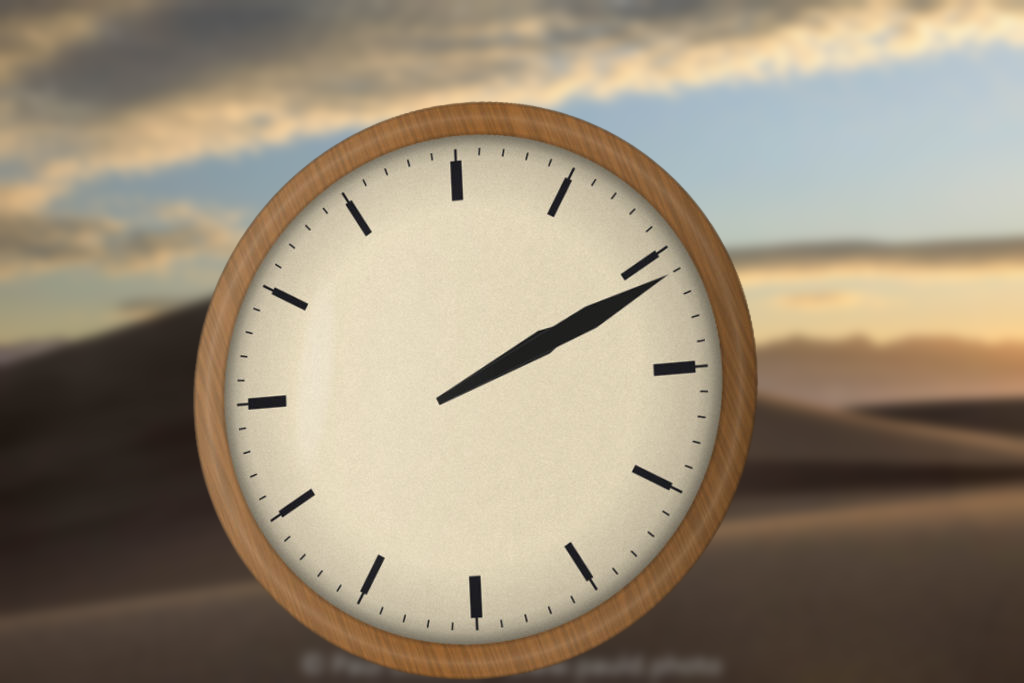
{"hour": 2, "minute": 11}
